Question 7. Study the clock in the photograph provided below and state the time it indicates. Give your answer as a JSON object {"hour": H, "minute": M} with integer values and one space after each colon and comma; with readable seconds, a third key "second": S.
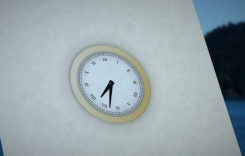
{"hour": 7, "minute": 33}
